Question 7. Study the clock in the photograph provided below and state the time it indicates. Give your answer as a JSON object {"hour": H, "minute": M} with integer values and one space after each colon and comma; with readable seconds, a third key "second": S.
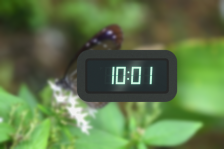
{"hour": 10, "minute": 1}
